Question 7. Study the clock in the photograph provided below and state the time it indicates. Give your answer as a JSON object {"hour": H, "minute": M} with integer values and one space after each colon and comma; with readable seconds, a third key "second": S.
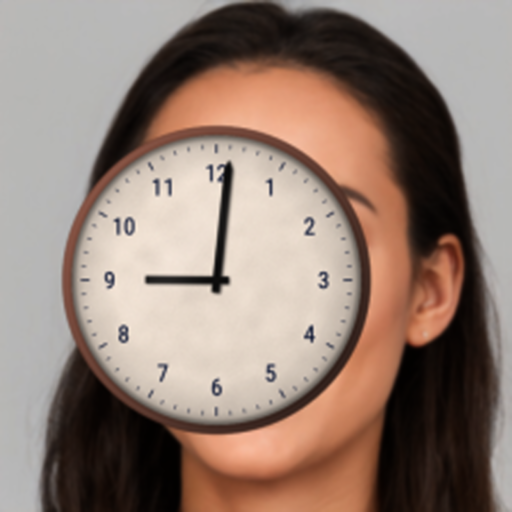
{"hour": 9, "minute": 1}
